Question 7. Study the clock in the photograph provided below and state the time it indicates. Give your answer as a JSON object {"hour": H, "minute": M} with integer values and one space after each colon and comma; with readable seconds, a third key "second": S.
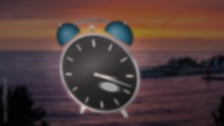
{"hour": 3, "minute": 18}
